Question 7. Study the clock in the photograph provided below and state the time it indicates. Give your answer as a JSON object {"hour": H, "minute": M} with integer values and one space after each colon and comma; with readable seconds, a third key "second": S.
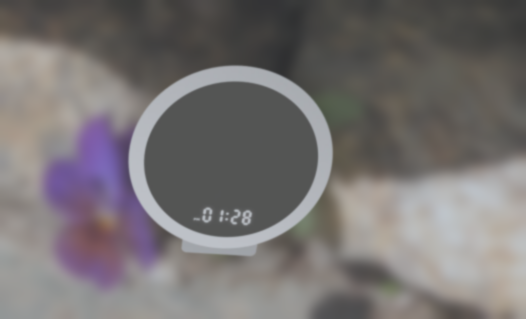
{"hour": 1, "minute": 28}
